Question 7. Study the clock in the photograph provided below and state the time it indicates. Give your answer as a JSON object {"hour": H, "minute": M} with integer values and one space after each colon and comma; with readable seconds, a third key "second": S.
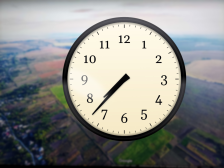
{"hour": 7, "minute": 37}
